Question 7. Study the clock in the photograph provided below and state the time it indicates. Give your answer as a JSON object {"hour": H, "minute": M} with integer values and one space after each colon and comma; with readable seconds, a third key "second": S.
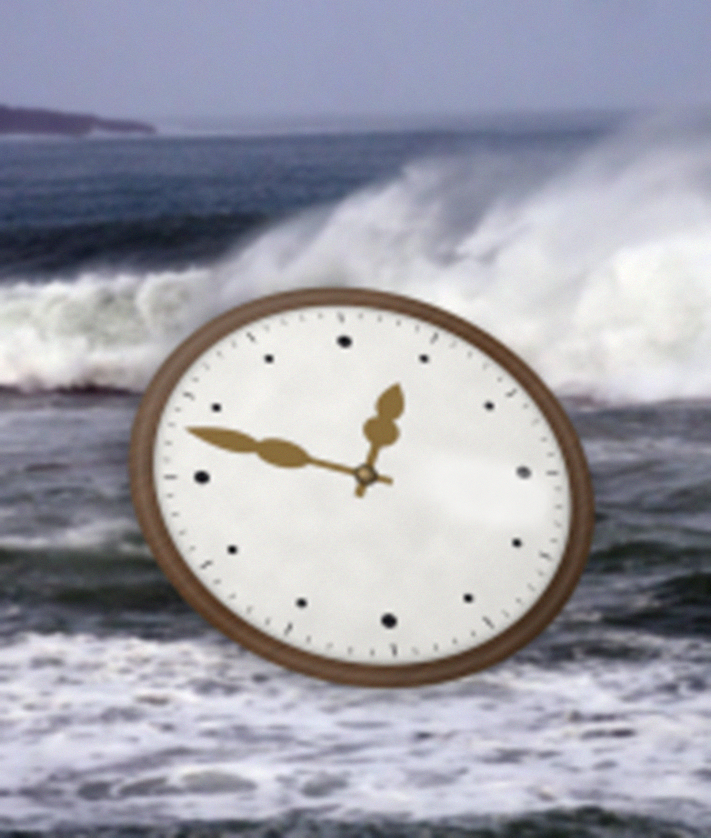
{"hour": 12, "minute": 48}
